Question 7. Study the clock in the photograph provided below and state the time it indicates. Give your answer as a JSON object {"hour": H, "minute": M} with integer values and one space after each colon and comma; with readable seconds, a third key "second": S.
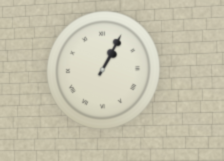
{"hour": 1, "minute": 5}
